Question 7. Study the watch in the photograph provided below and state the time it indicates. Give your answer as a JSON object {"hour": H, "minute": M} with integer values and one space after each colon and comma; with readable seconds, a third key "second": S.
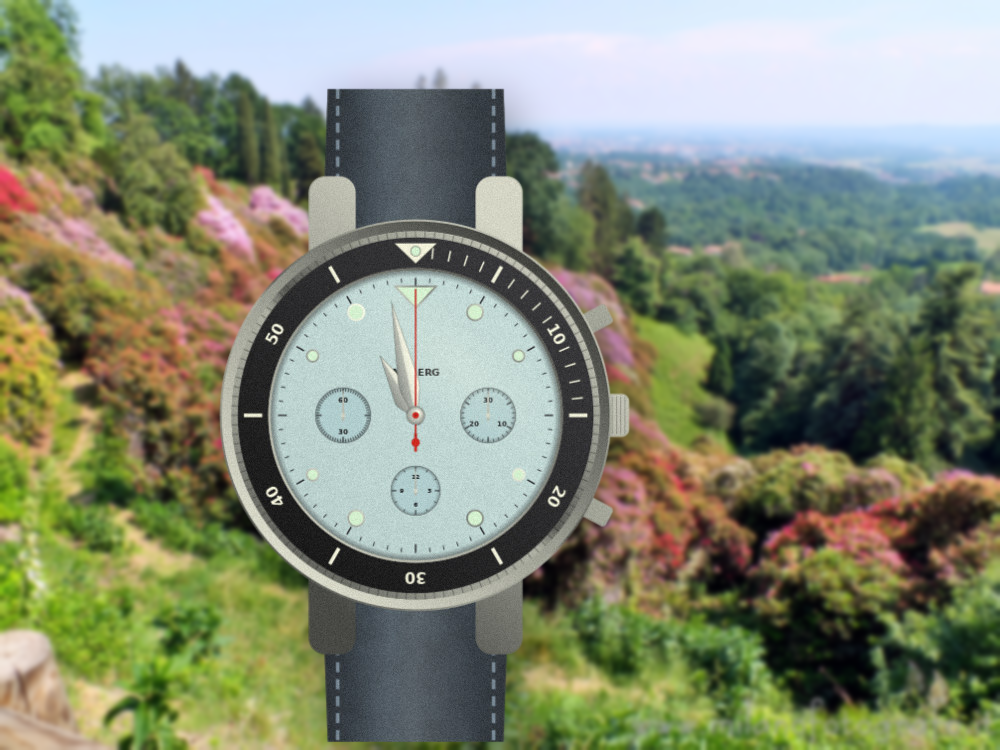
{"hour": 10, "minute": 58}
